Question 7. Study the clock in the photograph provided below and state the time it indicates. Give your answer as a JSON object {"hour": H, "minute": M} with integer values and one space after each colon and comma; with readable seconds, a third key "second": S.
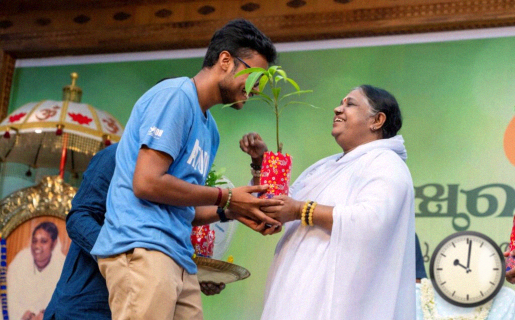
{"hour": 10, "minute": 1}
